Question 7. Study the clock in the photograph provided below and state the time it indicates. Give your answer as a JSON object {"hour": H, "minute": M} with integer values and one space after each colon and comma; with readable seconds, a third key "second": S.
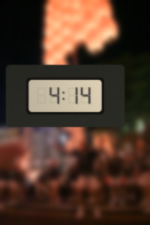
{"hour": 4, "minute": 14}
